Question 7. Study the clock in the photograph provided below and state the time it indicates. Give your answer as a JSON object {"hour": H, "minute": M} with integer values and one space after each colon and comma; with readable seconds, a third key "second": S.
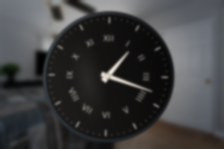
{"hour": 1, "minute": 18}
